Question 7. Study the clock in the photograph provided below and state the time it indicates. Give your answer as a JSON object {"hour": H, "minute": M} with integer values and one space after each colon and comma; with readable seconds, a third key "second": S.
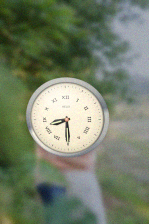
{"hour": 8, "minute": 30}
